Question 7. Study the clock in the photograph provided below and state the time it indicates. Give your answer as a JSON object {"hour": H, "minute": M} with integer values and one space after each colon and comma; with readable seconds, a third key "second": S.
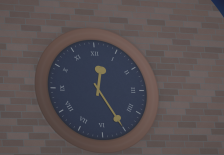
{"hour": 12, "minute": 25}
